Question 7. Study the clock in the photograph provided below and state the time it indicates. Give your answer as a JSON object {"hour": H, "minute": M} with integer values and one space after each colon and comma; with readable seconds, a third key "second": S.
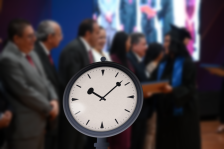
{"hour": 10, "minute": 8}
